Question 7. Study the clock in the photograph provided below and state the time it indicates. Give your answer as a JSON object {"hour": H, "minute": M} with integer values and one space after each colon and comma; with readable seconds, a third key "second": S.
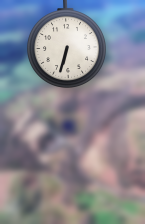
{"hour": 6, "minute": 33}
